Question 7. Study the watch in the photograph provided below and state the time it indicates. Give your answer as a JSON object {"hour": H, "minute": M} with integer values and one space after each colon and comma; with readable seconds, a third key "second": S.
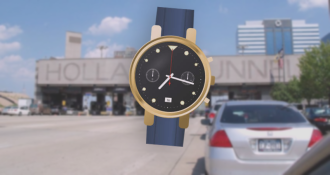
{"hour": 7, "minute": 17}
